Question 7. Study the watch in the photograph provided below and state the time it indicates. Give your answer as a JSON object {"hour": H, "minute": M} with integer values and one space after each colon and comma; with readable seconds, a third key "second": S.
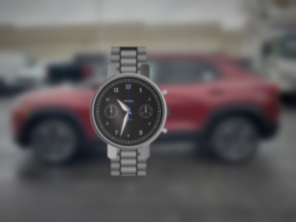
{"hour": 10, "minute": 33}
